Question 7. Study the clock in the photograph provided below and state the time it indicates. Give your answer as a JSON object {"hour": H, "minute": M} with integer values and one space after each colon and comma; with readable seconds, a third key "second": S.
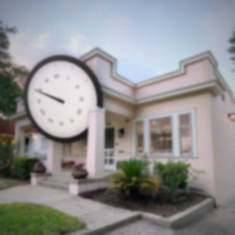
{"hour": 9, "minute": 49}
